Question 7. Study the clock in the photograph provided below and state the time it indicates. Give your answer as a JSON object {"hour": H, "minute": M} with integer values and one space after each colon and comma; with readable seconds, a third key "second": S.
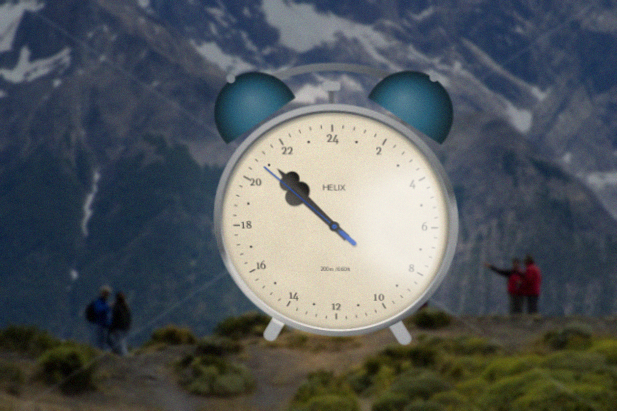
{"hour": 20, "minute": 52, "second": 52}
